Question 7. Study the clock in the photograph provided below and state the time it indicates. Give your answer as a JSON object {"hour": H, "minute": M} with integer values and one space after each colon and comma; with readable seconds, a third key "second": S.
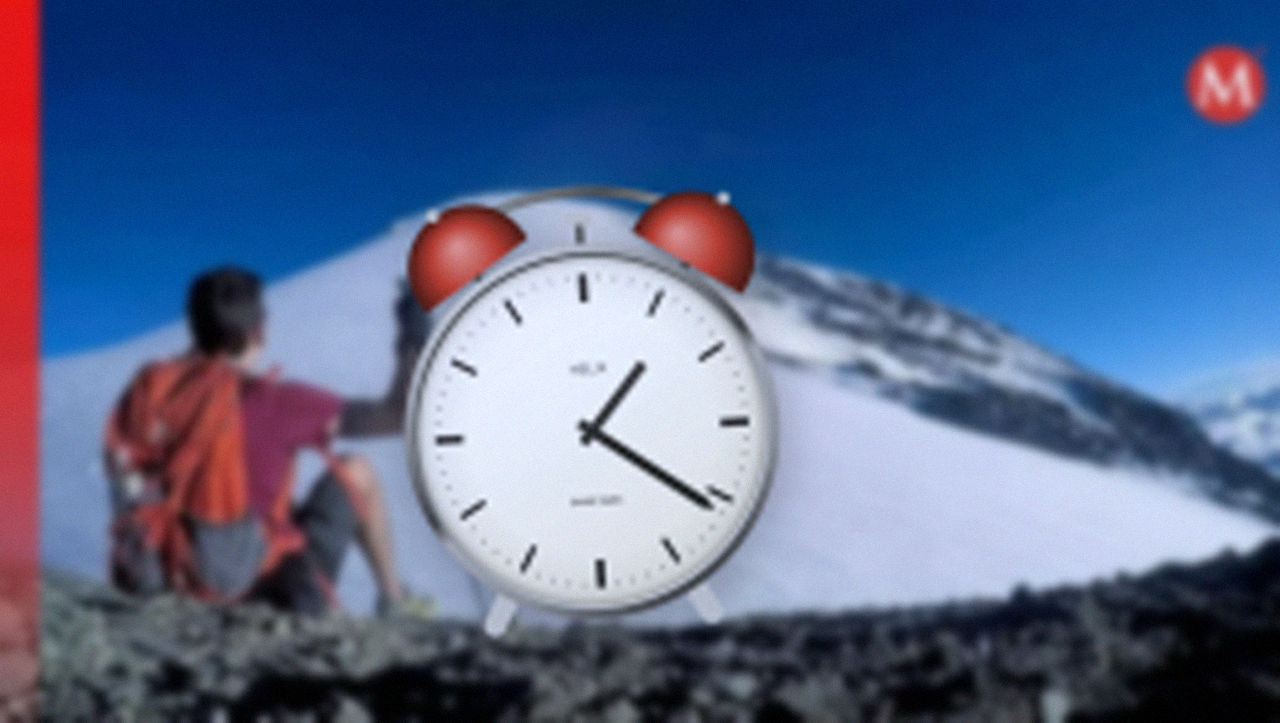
{"hour": 1, "minute": 21}
